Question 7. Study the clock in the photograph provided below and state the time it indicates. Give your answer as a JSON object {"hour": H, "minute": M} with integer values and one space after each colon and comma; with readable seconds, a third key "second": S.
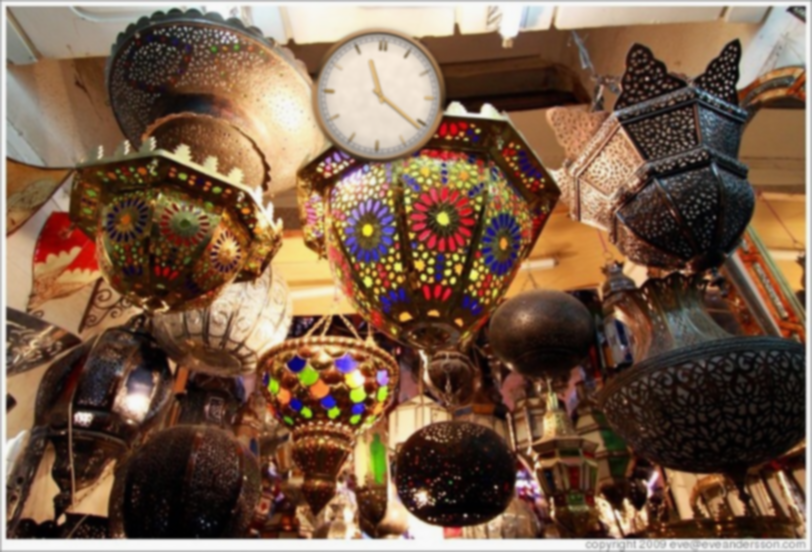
{"hour": 11, "minute": 21}
